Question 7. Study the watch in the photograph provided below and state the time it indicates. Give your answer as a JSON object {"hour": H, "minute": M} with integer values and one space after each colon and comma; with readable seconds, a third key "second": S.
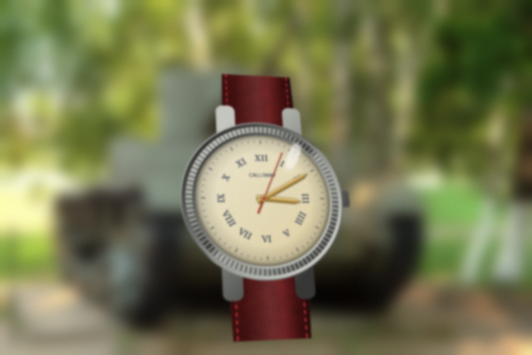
{"hour": 3, "minute": 10, "second": 4}
